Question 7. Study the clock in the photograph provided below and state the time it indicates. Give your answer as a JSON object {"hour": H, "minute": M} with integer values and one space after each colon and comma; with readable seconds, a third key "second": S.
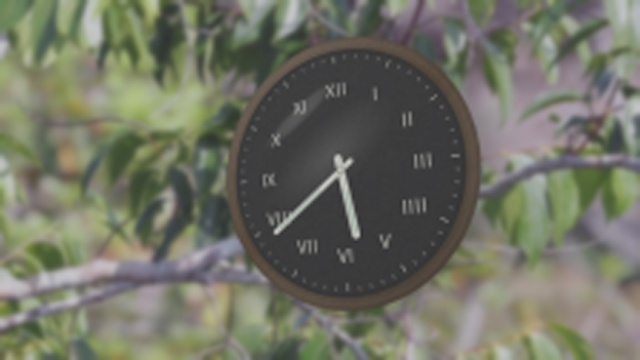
{"hour": 5, "minute": 39}
